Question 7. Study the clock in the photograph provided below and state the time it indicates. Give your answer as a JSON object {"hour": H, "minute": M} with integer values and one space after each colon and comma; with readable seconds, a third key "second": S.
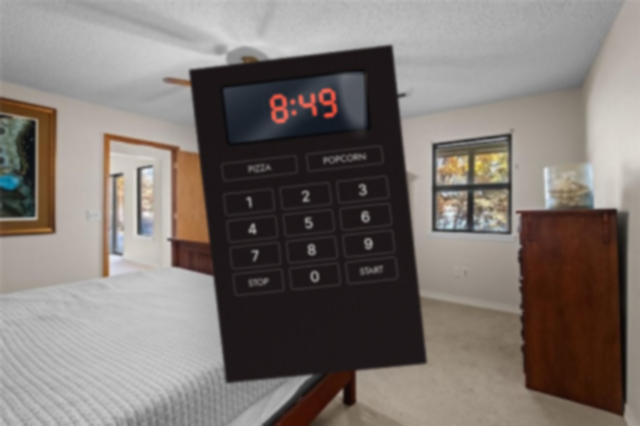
{"hour": 8, "minute": 49}
